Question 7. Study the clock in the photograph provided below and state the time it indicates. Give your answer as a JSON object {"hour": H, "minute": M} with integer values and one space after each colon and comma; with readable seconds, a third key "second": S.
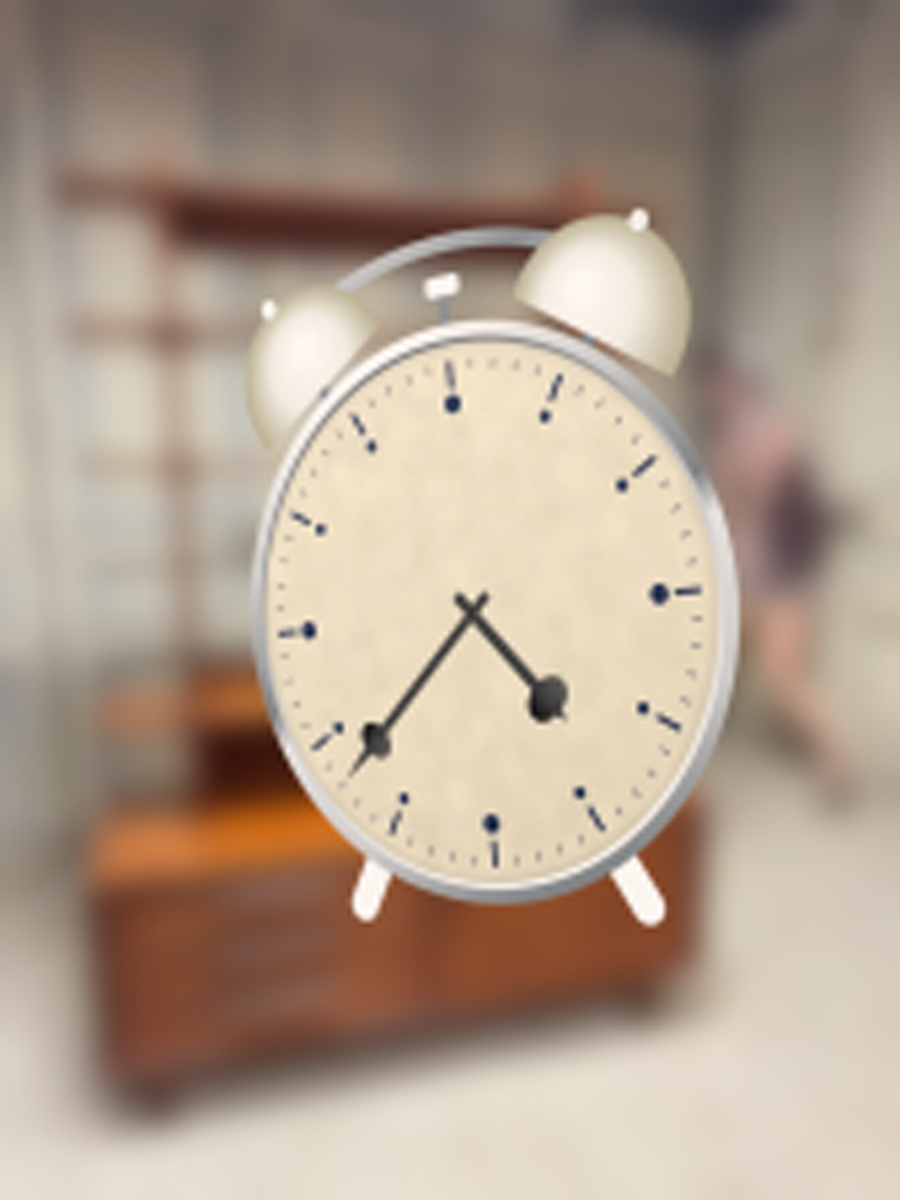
{"hour": 4, "minute": 38}
